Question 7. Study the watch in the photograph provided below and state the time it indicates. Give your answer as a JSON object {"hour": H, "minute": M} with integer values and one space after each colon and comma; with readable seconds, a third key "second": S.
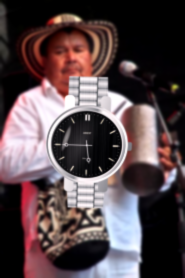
{"hour": 5, "minute": 45}
